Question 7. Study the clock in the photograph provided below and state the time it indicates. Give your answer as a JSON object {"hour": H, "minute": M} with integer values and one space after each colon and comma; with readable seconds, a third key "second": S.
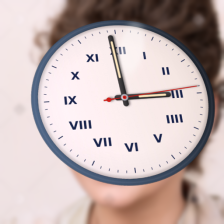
{"hour": 2, "minute": 59, "second": 14}
